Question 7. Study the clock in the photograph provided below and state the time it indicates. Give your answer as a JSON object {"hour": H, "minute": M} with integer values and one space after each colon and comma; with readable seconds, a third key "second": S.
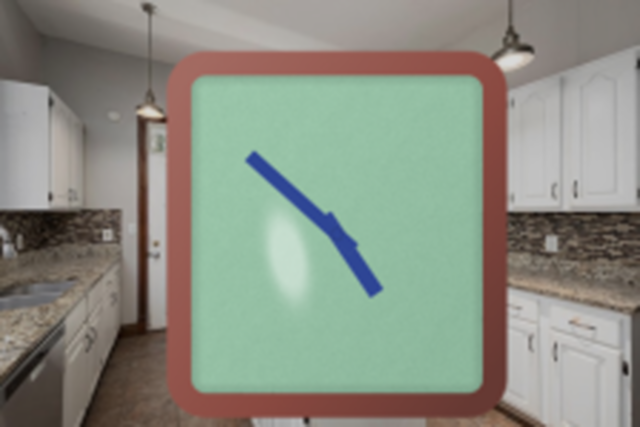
{"hour": 4, "minute": 52}
